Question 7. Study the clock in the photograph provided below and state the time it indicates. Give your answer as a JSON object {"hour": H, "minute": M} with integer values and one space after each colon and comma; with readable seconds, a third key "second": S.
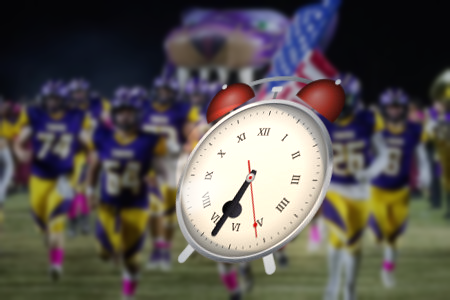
{"hour": 6, "minute": 33, "second": 26}
